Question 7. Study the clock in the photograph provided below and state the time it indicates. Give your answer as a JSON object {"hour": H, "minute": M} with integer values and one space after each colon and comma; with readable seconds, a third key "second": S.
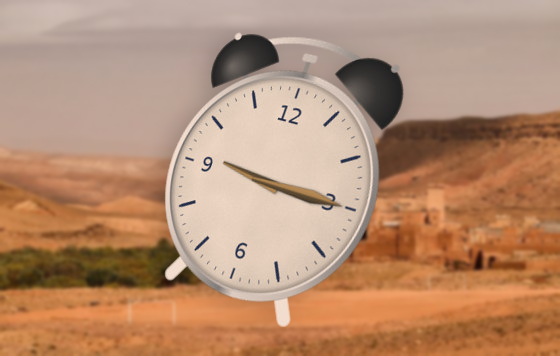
{"hour": 9, "minute": 15}
